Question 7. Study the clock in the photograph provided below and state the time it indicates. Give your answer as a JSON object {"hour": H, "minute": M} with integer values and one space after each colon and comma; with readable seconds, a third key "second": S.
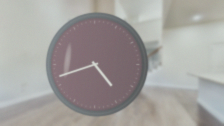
{"hour": 4, "minute": 42}
